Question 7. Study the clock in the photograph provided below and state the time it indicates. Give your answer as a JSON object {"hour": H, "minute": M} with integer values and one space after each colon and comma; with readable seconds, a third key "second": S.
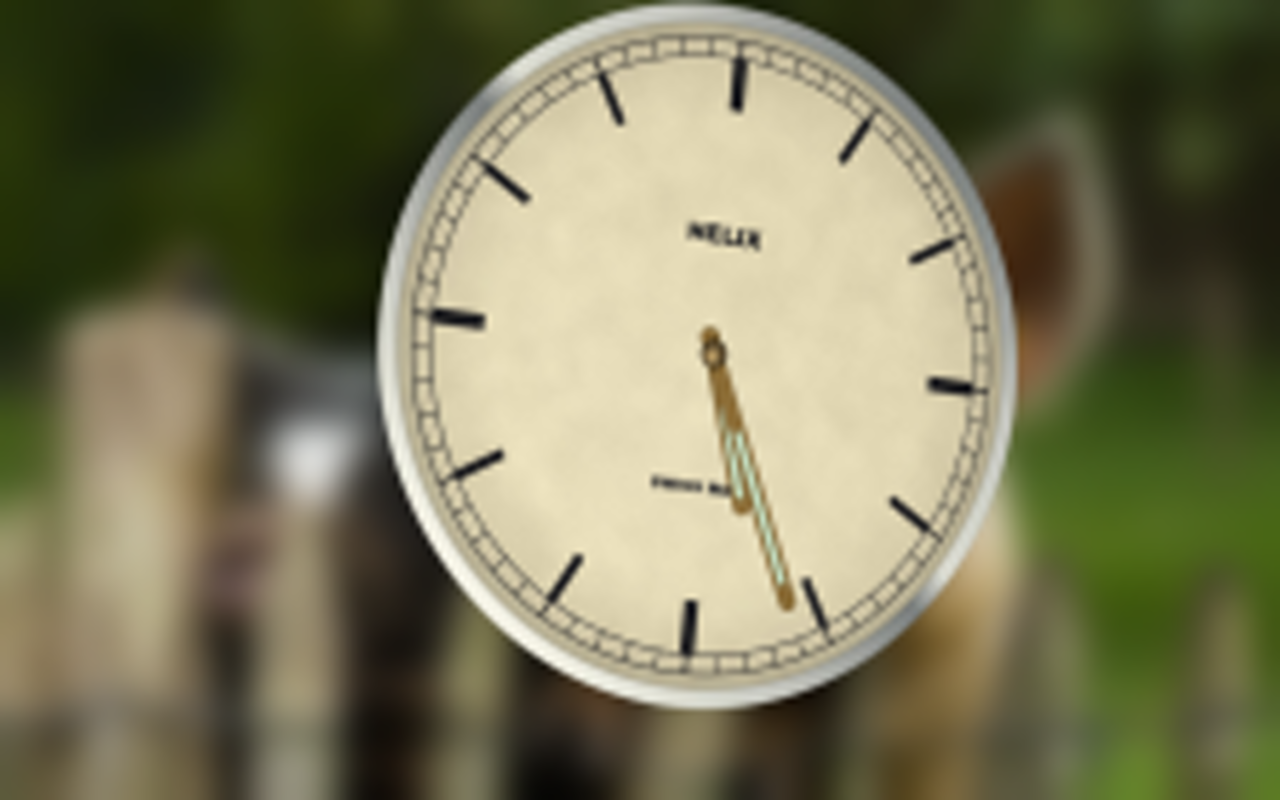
{"hour": 5, "minute": 26}
